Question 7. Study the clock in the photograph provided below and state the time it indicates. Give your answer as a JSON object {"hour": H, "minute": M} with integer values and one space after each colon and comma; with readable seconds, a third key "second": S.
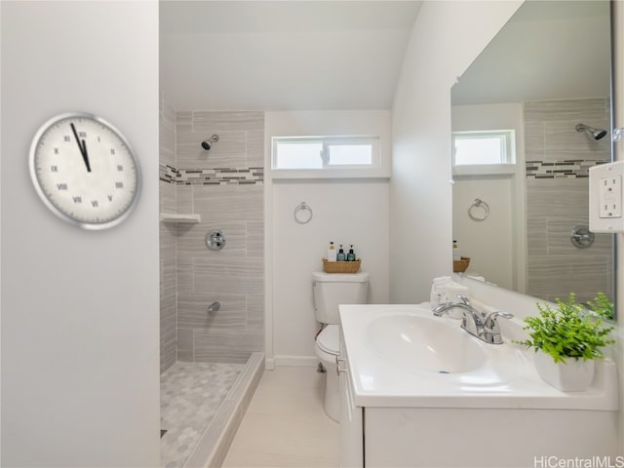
{"hour": 11, "minute": 58}
